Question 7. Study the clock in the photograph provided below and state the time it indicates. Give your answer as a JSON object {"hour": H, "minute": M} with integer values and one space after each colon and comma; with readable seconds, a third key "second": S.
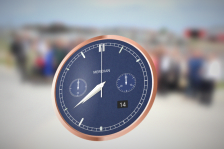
{"hour": 7, "minute": 39}
